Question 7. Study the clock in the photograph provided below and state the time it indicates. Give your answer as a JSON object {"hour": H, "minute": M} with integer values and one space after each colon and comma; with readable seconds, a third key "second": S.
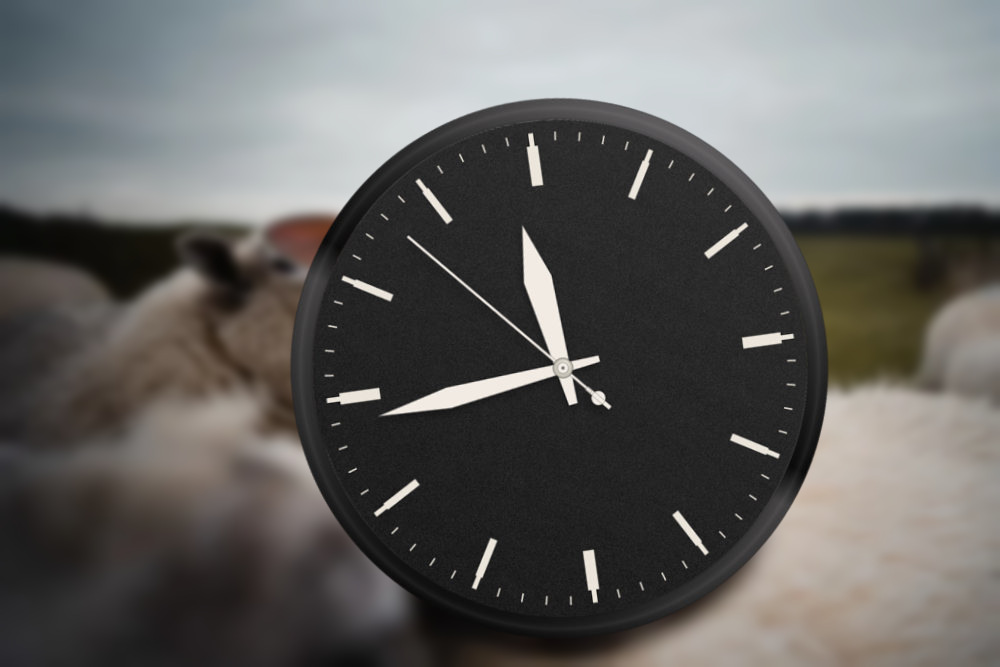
{"hour": 11, "minute": 43, "second": 53}
